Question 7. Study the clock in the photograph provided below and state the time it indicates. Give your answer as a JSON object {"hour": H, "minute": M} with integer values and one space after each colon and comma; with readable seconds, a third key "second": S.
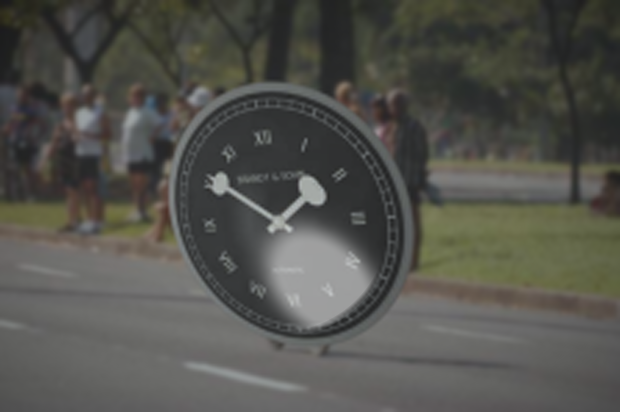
{"hour": 1, "minute": 51}
